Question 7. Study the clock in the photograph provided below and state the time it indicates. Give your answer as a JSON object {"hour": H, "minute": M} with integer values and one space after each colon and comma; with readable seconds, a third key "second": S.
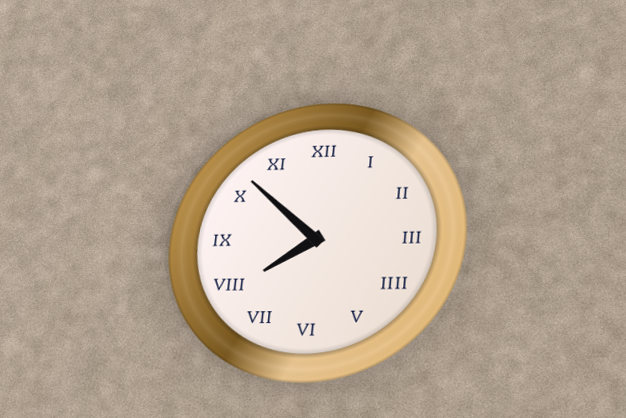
{"hour": 7, "minute": 52}
